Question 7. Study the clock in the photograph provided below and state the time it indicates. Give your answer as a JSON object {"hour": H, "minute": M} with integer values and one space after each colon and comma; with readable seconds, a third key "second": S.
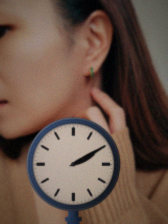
{"hour": 2, "minute": 10}
